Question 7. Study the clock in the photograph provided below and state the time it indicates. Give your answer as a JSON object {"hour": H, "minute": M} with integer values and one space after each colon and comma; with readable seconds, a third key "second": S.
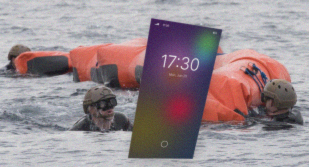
{"hour": 17, "minute": 30}
